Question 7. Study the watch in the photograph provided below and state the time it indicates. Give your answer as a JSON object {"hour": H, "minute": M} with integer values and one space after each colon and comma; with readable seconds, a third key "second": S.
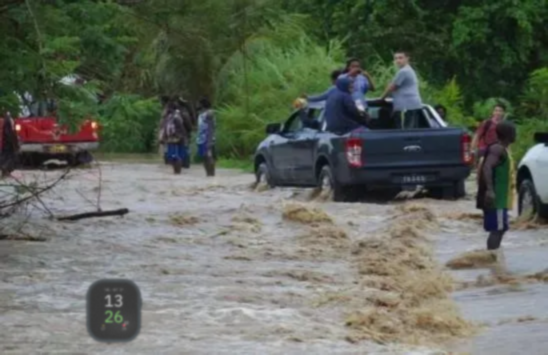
{"hour": 13, "minute": 26}
